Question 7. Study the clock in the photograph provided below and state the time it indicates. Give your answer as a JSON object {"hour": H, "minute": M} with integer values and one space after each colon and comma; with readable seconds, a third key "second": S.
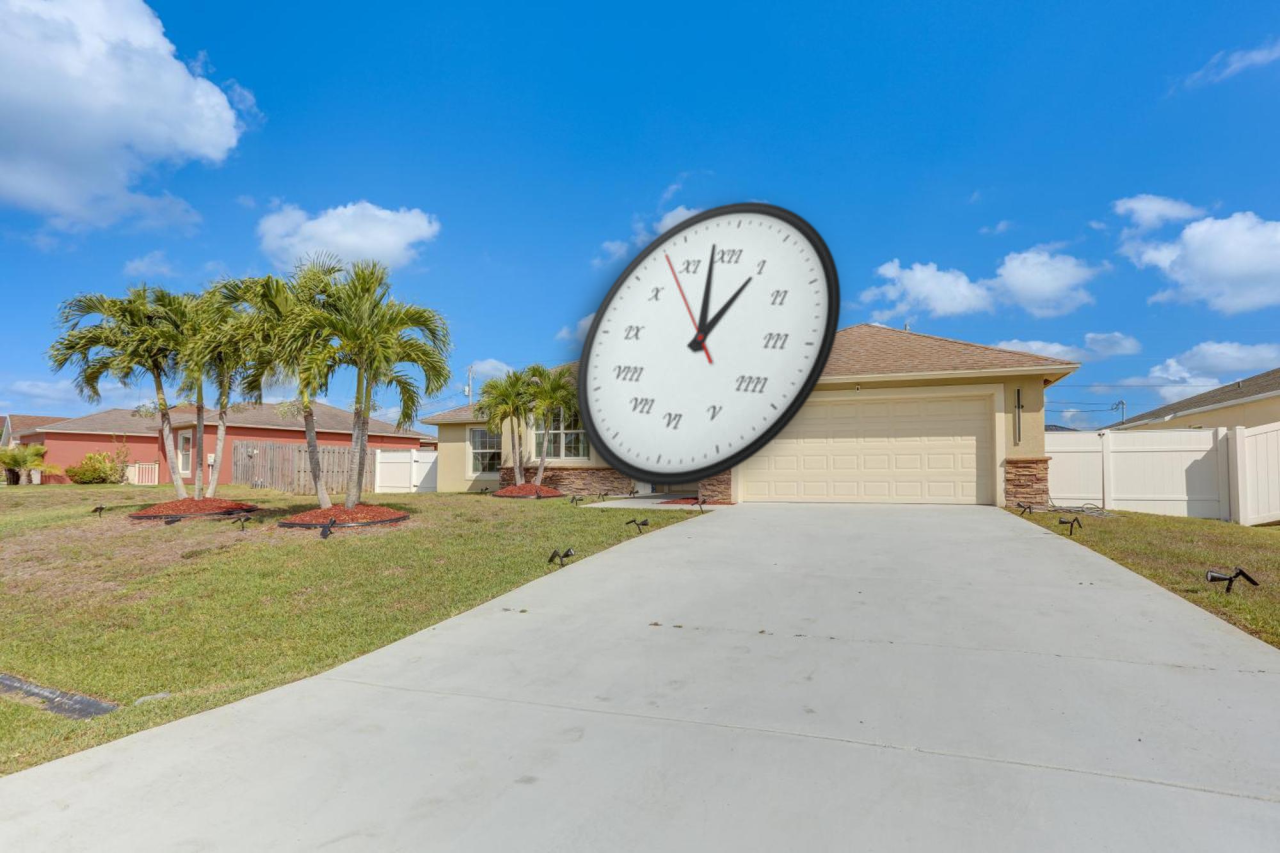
{"hour": 12, "minute": 57, "second": 53}
